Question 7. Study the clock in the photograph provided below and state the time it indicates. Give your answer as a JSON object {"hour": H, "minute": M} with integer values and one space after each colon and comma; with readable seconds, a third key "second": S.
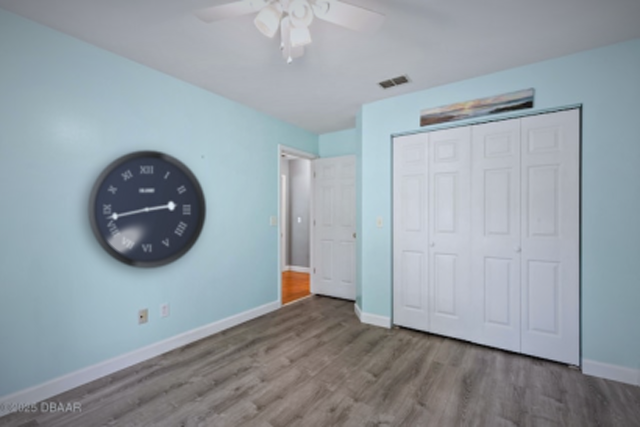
{"hour": 2, "minute": 43}
